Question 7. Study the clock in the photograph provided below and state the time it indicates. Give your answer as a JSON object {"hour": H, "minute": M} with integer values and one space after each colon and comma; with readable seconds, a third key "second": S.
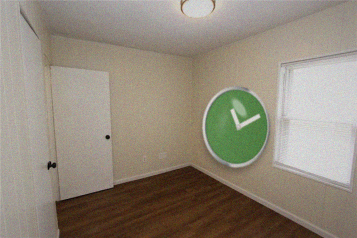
{"hour": 11, "minute": 11}
